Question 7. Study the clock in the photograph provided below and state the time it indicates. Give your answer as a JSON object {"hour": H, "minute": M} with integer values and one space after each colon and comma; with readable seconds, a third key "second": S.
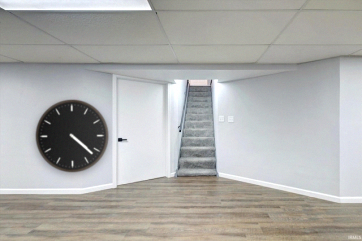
{"hour": 4, "minute": 22}
